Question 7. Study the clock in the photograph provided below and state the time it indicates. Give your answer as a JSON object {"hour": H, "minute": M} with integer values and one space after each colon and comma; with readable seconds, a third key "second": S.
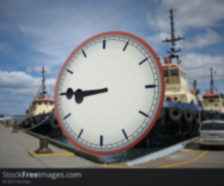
{"hour": 8, "minute": 45}
